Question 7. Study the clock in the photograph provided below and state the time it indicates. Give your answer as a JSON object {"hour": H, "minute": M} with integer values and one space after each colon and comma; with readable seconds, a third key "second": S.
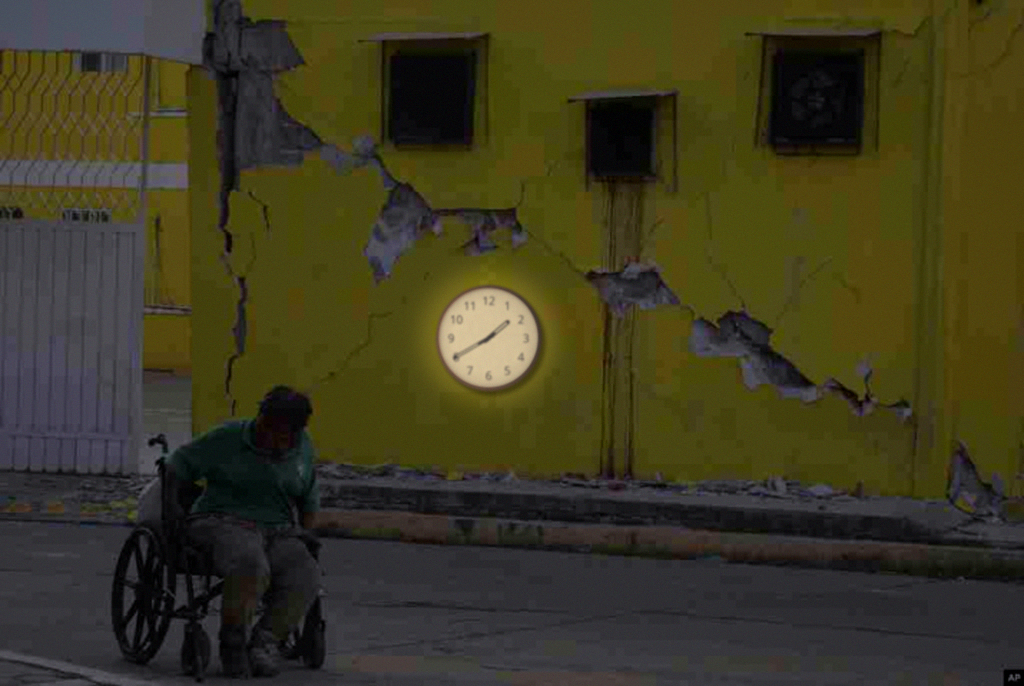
{"hour": 1, "minute": 40}
